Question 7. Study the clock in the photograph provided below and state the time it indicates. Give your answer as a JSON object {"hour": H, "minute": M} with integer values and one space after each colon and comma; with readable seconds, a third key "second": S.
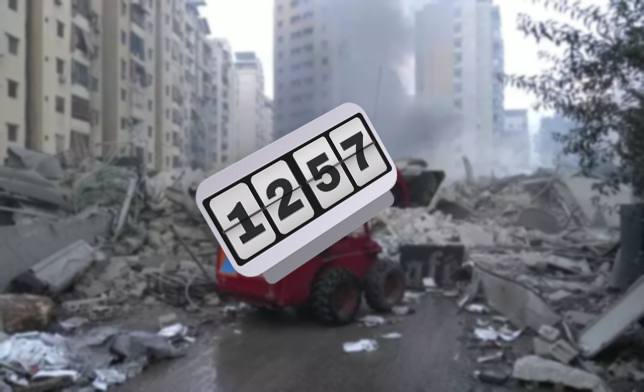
{"hour": 12, "minute": 57}
